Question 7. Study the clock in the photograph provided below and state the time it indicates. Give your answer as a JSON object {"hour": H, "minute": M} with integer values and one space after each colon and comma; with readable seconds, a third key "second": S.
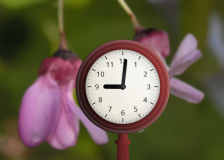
{"hour": 9, "minute": 1}
